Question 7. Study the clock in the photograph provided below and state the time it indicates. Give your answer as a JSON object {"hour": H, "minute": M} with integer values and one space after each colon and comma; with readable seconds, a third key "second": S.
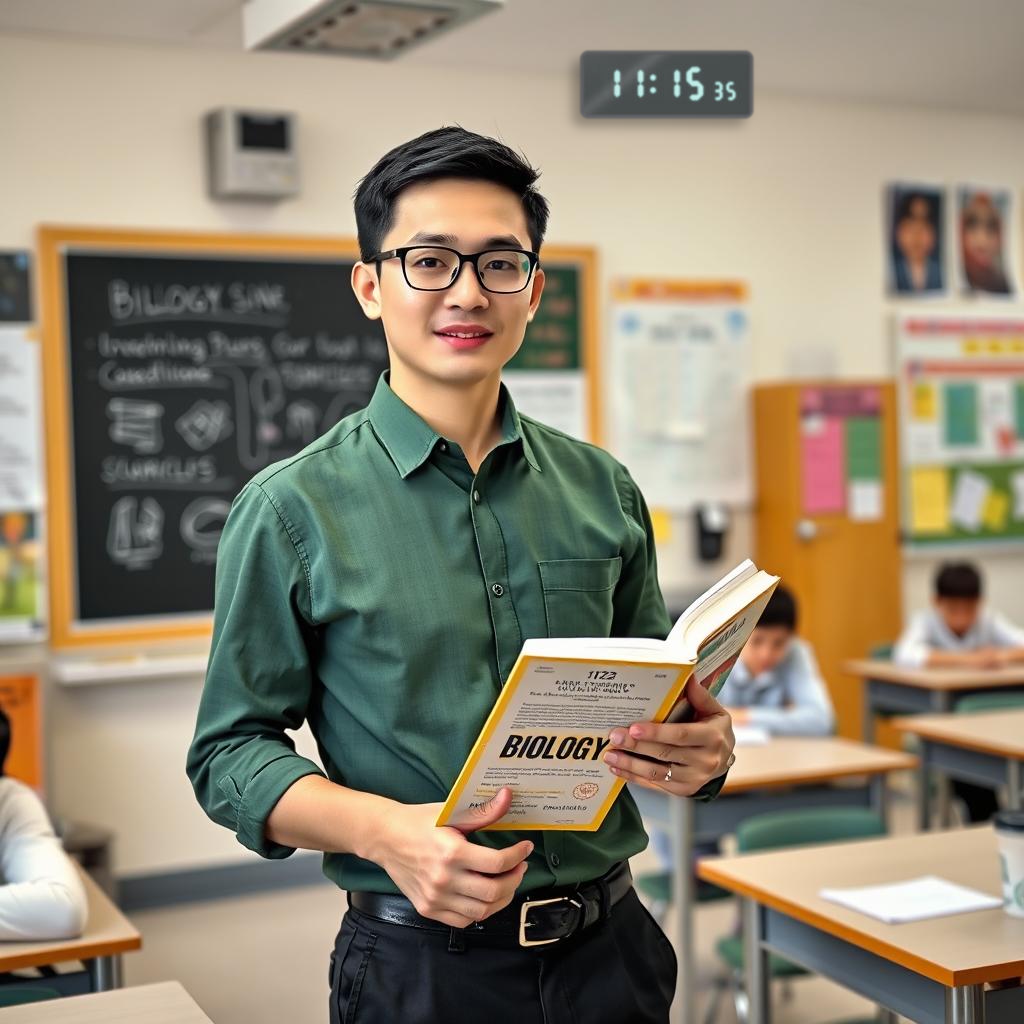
{"hour": 11, "minute": 15, "second": 35}
